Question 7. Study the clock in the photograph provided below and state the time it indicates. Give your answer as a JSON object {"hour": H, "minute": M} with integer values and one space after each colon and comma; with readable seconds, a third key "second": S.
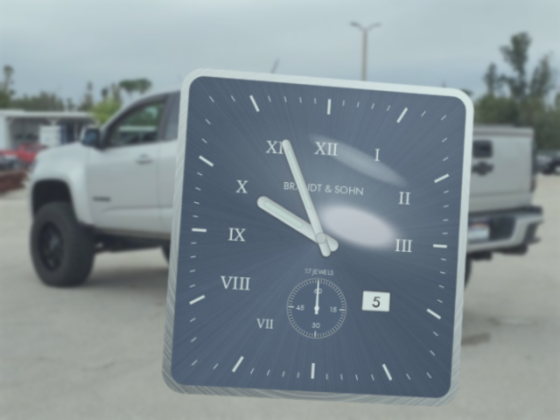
{"hour": 9, "minute": 56}
